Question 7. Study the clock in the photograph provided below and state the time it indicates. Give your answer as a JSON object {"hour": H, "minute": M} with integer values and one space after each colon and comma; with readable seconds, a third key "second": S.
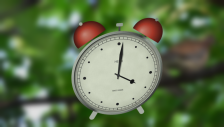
{"hour": 4, "minute": 1}
